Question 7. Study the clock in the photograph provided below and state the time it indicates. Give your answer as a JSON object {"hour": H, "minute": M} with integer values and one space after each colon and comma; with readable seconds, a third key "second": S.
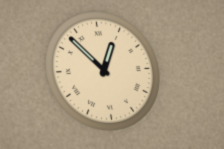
{"hour": 12, "minute": 53}
